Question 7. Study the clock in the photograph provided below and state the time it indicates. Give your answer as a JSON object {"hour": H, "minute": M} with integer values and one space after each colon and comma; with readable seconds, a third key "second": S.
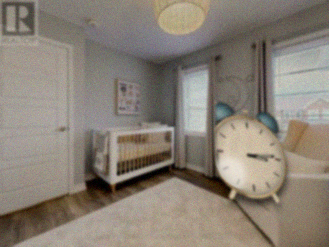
{"hour": 3, "minute": 14}
